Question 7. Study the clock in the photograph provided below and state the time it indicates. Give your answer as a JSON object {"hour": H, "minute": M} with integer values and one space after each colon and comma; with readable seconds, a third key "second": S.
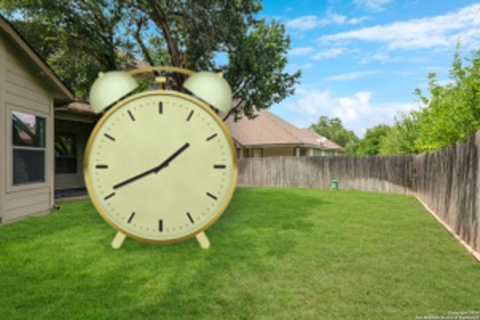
{"hour": 1, "minute": 41}
